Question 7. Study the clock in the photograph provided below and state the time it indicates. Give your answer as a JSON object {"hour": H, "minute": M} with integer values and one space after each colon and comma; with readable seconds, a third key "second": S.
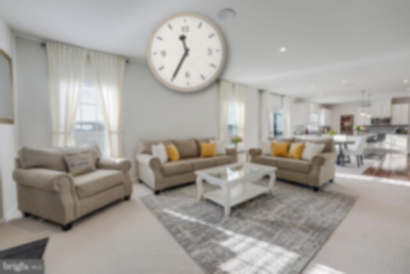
{"hour": 11, "minute": 35}
